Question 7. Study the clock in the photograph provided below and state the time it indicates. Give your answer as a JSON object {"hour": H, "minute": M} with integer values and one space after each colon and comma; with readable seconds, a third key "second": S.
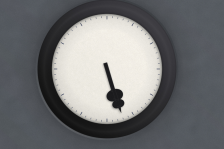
{"hour": 5, "minute": 27}
